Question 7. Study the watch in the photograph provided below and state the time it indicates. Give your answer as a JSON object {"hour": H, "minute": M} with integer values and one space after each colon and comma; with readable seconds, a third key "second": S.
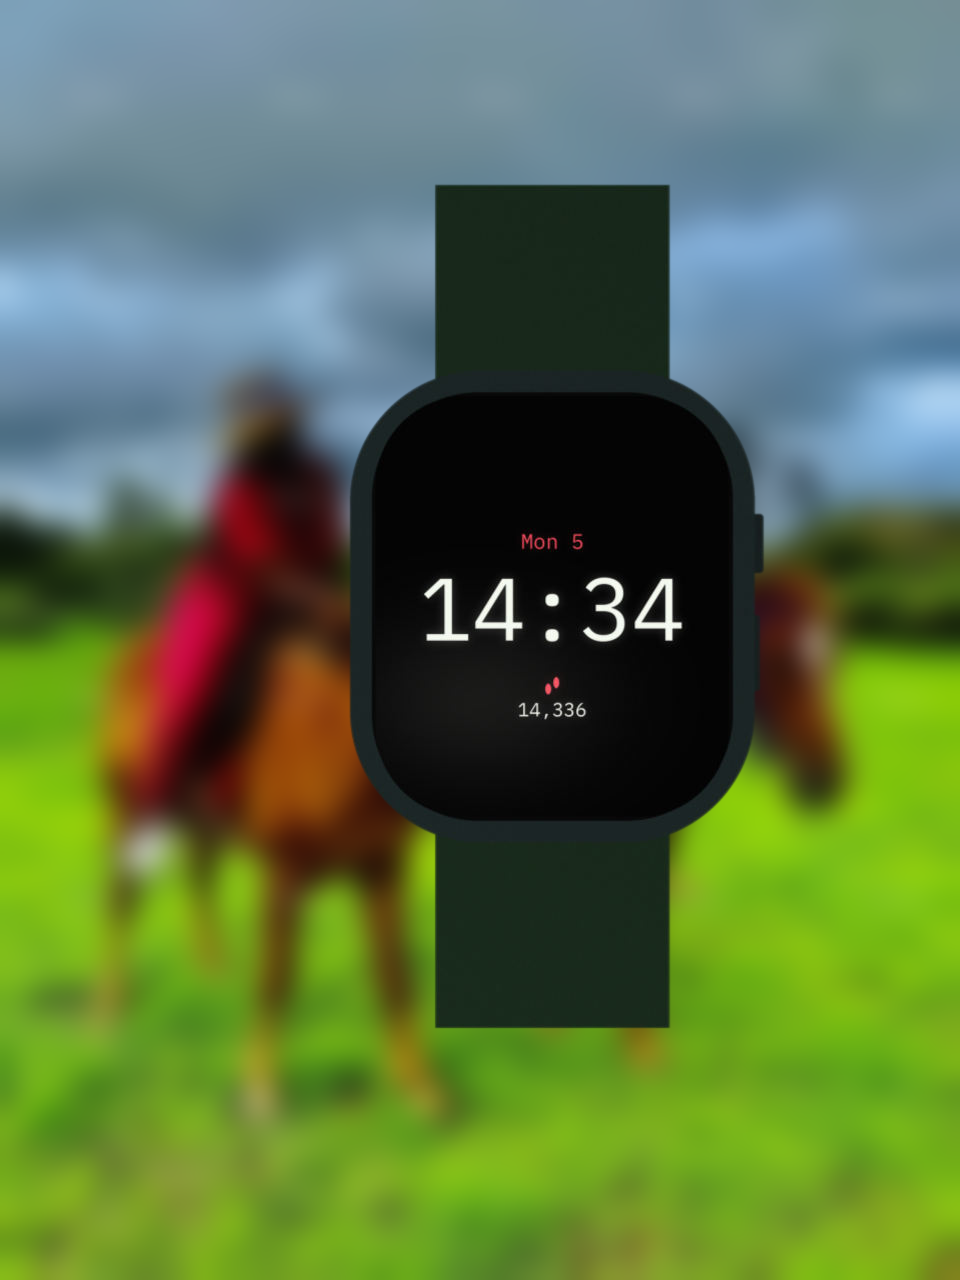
{"hour": 14, "minute": 34}
